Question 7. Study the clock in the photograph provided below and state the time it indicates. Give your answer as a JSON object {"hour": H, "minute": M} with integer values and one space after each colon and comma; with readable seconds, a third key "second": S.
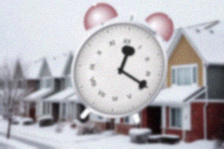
{"hour": 12, "minute": 19}
